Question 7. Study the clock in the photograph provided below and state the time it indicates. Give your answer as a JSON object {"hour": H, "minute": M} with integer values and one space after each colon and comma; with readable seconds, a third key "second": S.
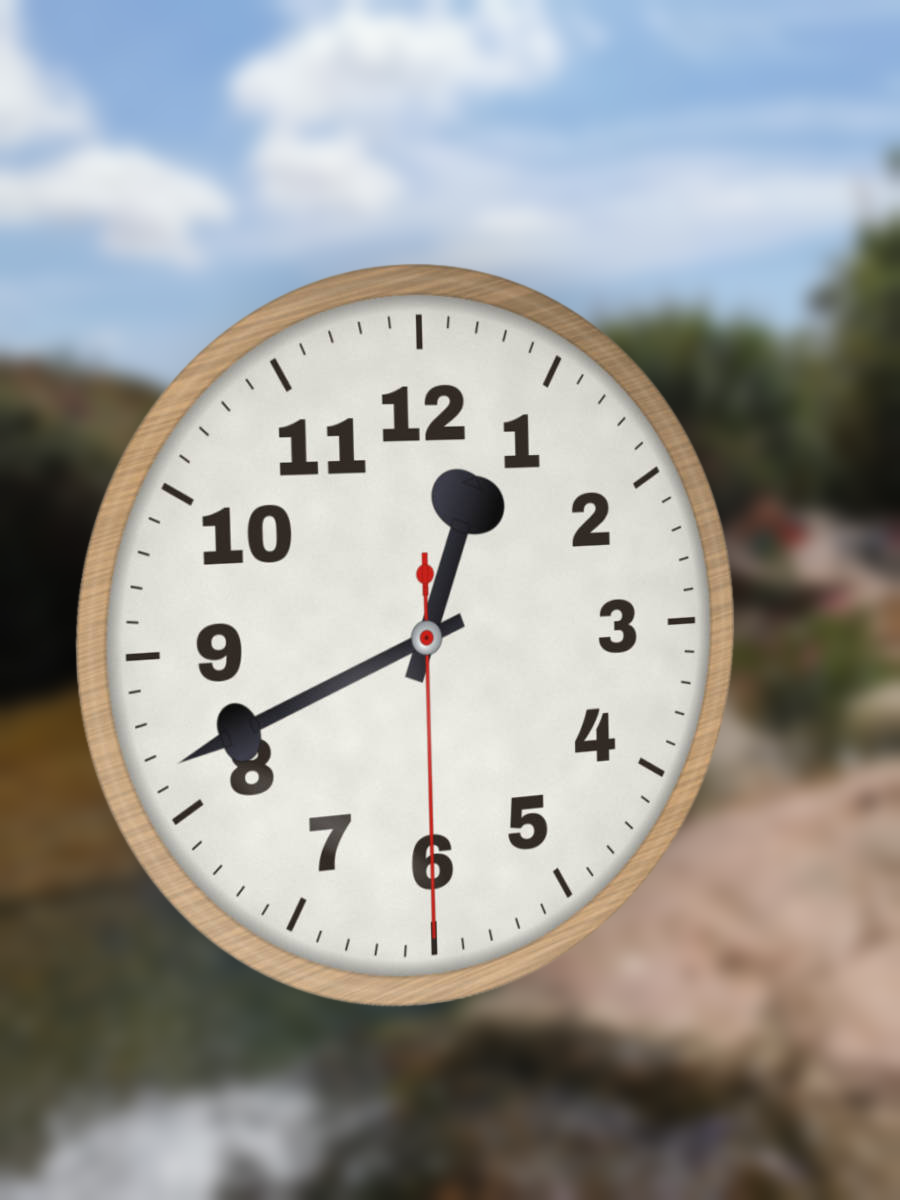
{"hour": 12, "minute": 41, "second": 30}
